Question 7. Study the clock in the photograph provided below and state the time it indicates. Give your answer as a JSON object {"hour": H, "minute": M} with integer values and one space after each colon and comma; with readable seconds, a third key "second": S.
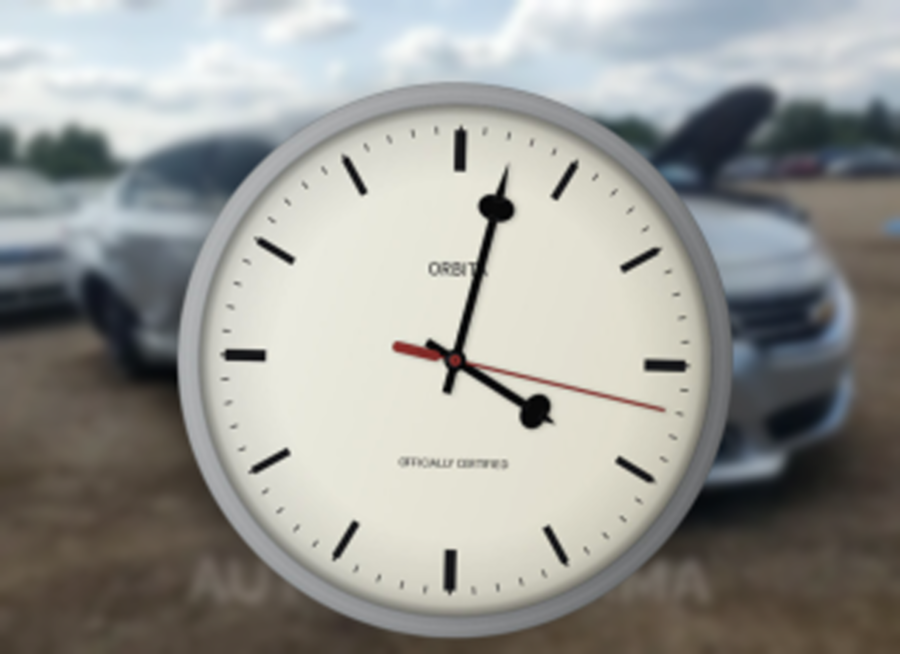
{"hour": 4, "minute": 2, "second": 17}
